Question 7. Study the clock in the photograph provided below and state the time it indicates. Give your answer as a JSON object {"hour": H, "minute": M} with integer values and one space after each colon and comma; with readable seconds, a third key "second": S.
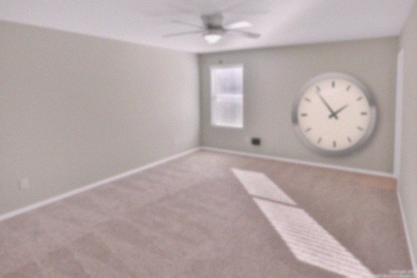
{"hour": 1, "minute": 54}
